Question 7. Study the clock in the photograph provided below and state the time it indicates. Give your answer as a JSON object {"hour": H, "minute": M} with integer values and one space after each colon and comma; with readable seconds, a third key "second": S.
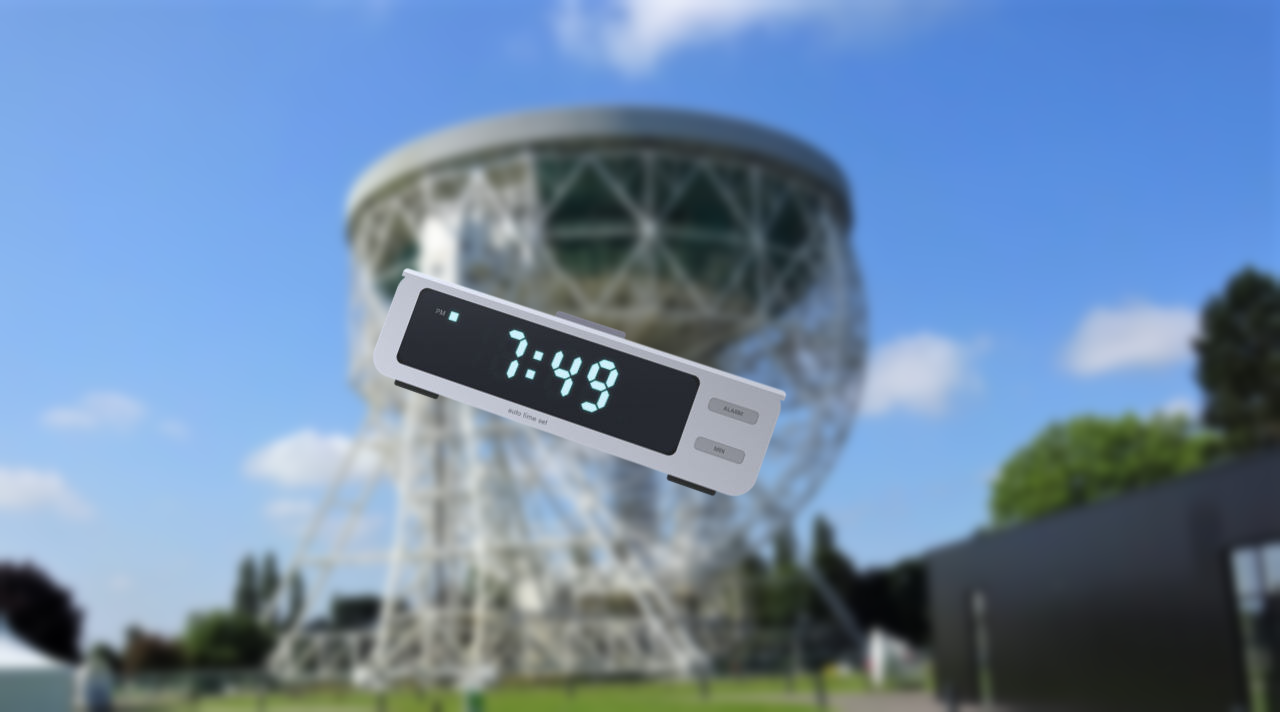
{"hour": 7, "minute": 49}
